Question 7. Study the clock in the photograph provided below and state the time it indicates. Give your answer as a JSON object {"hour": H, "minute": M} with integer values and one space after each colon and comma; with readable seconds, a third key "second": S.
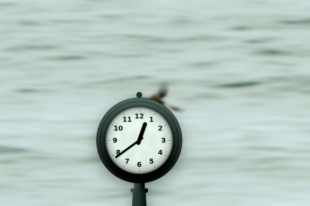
{"hour": 12, "minute": 39}
